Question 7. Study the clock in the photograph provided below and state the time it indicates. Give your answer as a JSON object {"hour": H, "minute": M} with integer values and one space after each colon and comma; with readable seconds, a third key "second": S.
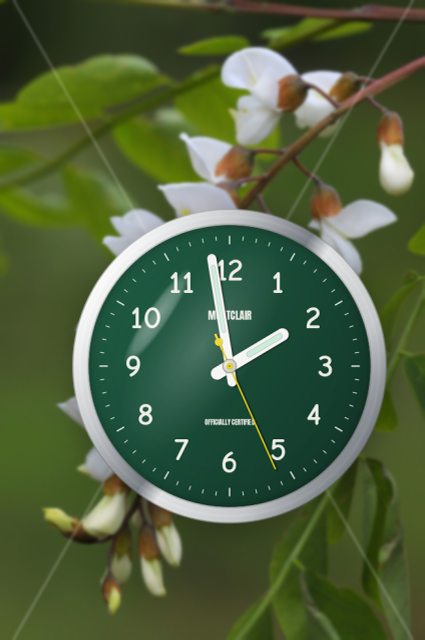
{"hour": 1, "minute": 58, "second": 26}
